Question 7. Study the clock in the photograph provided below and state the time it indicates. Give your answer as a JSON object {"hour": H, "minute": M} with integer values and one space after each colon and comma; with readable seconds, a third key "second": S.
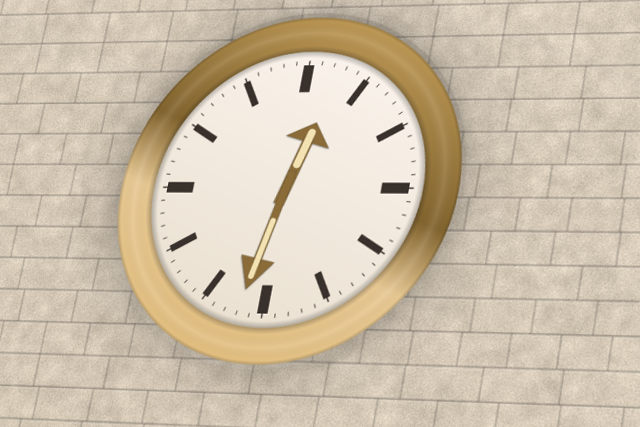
{"hour": 12, "minute": 32}
